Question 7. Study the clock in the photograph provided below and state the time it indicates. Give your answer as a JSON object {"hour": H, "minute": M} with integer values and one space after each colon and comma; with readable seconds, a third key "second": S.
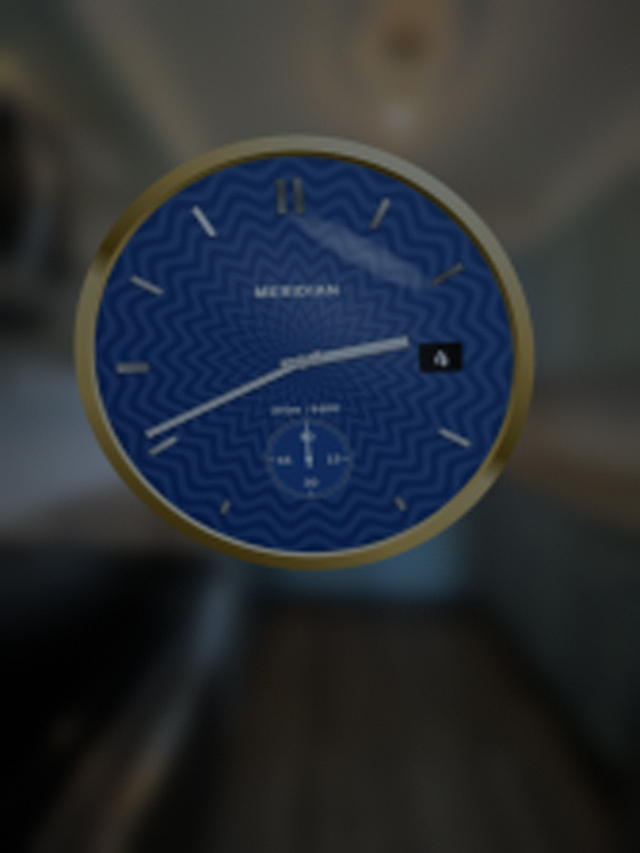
{"hour": 2, "minute": 41}
